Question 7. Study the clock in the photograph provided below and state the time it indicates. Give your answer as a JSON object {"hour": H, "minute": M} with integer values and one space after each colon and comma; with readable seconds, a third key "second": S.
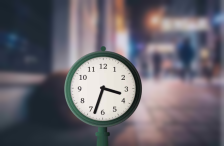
{"hour": 3, "minute": 33}
